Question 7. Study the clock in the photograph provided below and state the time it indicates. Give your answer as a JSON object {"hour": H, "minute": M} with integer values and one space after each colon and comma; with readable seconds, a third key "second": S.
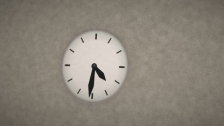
{"hour": 4, "minute": 31}
